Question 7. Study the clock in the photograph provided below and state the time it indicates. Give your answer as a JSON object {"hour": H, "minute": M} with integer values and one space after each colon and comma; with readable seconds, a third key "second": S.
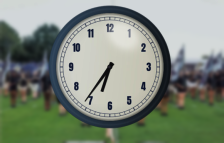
{"hour": 6, "minute": 36}
